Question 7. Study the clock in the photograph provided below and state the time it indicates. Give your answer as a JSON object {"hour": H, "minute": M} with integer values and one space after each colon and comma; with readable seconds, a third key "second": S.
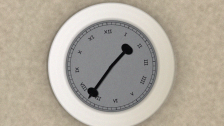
{"hour": 1, "minute": 37}
